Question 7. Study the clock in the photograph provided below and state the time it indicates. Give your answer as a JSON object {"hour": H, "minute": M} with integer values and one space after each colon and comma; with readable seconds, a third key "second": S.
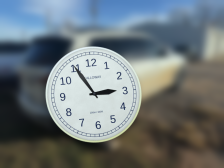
{"hour": 2, "minute": 55}
